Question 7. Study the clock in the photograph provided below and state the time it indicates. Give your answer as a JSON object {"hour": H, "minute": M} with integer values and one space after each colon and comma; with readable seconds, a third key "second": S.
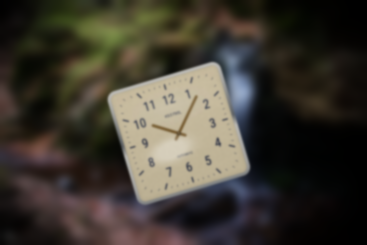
{"hour": 10, "minute": 7}
